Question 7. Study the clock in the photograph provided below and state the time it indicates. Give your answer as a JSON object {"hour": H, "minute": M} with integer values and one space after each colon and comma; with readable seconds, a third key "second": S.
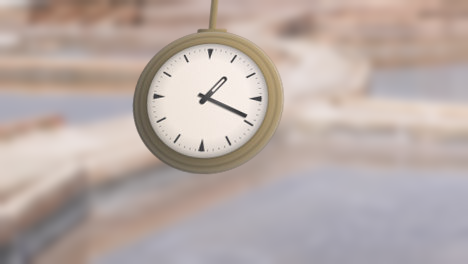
{"hour": 1, "minute": 19}
